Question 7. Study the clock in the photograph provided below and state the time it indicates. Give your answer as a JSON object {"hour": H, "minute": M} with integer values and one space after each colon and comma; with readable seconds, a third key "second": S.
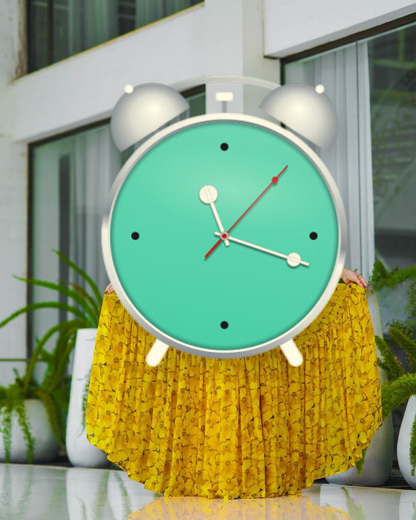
{"hour": 11, "minute": 18, "second": 7}
